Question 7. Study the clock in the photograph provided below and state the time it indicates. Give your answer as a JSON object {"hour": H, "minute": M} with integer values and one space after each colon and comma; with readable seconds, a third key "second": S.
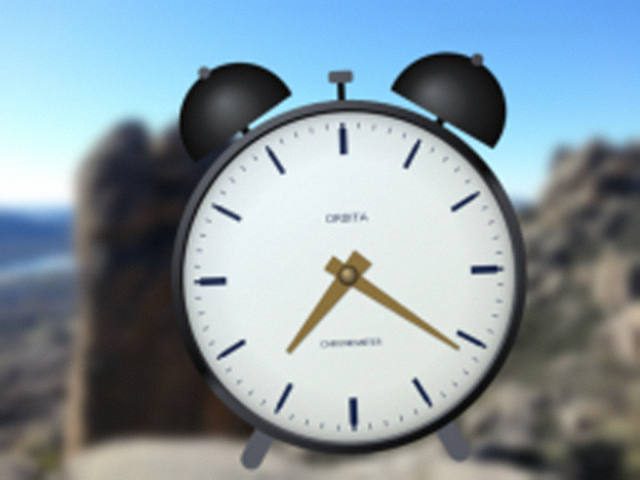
{"hour": 7, "minute": 21}
